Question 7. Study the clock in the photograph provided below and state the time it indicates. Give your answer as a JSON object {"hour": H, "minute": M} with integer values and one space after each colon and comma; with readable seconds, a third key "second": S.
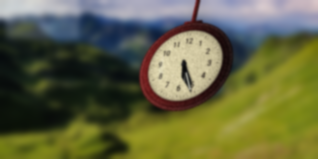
{"hour": 5, "minute": 26}
